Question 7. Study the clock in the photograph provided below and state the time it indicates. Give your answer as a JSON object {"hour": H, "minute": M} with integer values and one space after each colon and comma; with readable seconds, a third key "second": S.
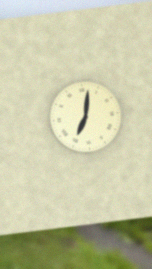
{"hour": 7, "minute": 2}
